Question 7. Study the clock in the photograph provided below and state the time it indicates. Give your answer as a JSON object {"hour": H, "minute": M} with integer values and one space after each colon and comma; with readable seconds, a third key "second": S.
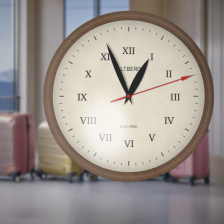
{"hour": 12, "minute": 56, "second": 12}
